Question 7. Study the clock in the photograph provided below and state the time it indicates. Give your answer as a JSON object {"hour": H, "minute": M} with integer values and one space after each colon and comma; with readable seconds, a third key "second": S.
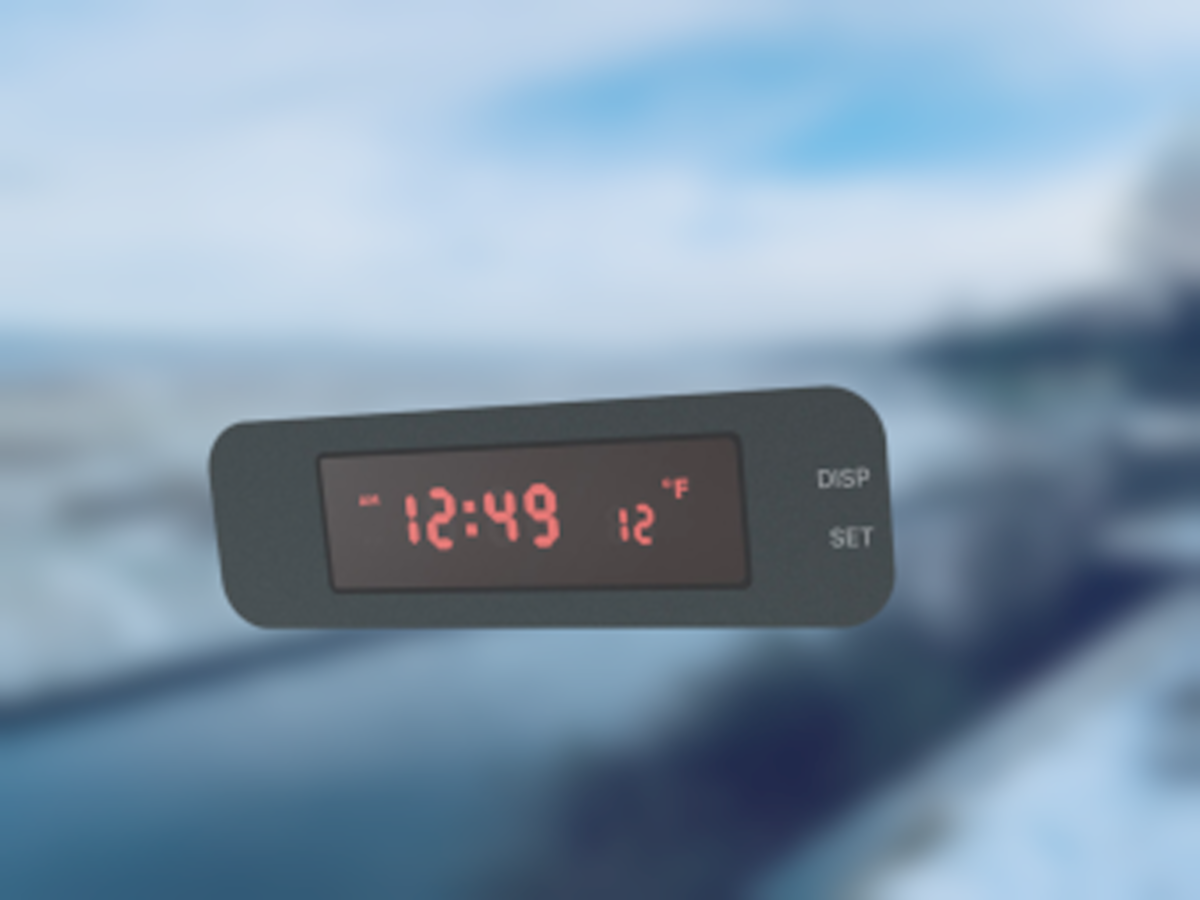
{"hour": 12, "minute": 49}
